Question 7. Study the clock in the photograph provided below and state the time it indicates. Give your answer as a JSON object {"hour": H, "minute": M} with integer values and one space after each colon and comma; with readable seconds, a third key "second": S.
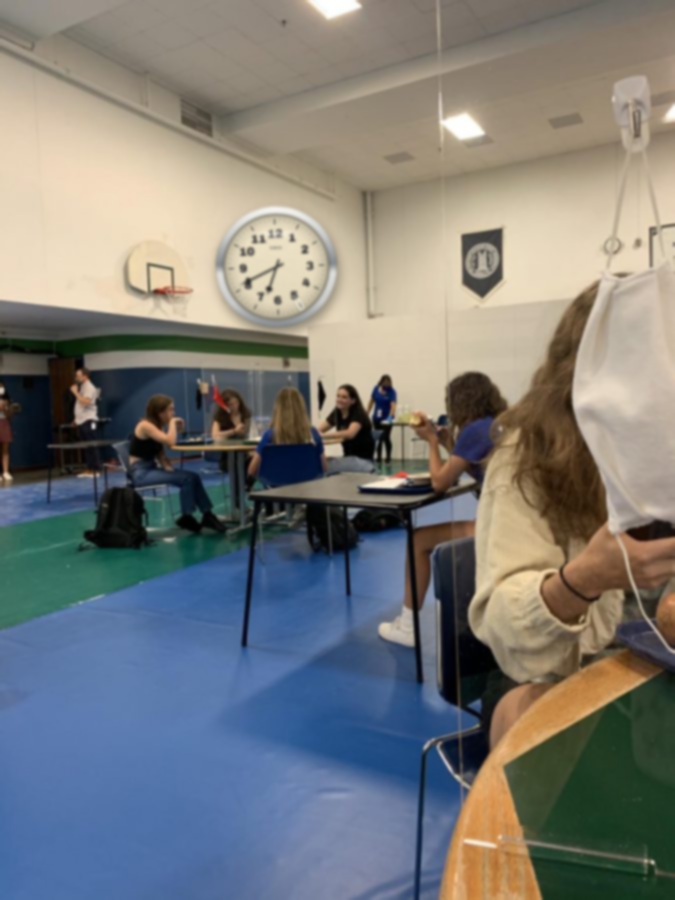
{"hour": 6, "minute": 41}
